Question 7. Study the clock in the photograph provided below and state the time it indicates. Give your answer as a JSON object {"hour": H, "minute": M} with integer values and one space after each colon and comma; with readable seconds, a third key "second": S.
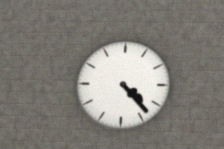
{"hour": 4, "minute": 23}
